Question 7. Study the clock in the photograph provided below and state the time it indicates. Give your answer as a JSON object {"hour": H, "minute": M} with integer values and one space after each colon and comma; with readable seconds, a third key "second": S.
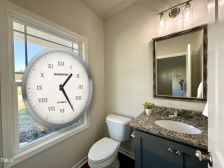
{"hour": 1, "minute": 25}
